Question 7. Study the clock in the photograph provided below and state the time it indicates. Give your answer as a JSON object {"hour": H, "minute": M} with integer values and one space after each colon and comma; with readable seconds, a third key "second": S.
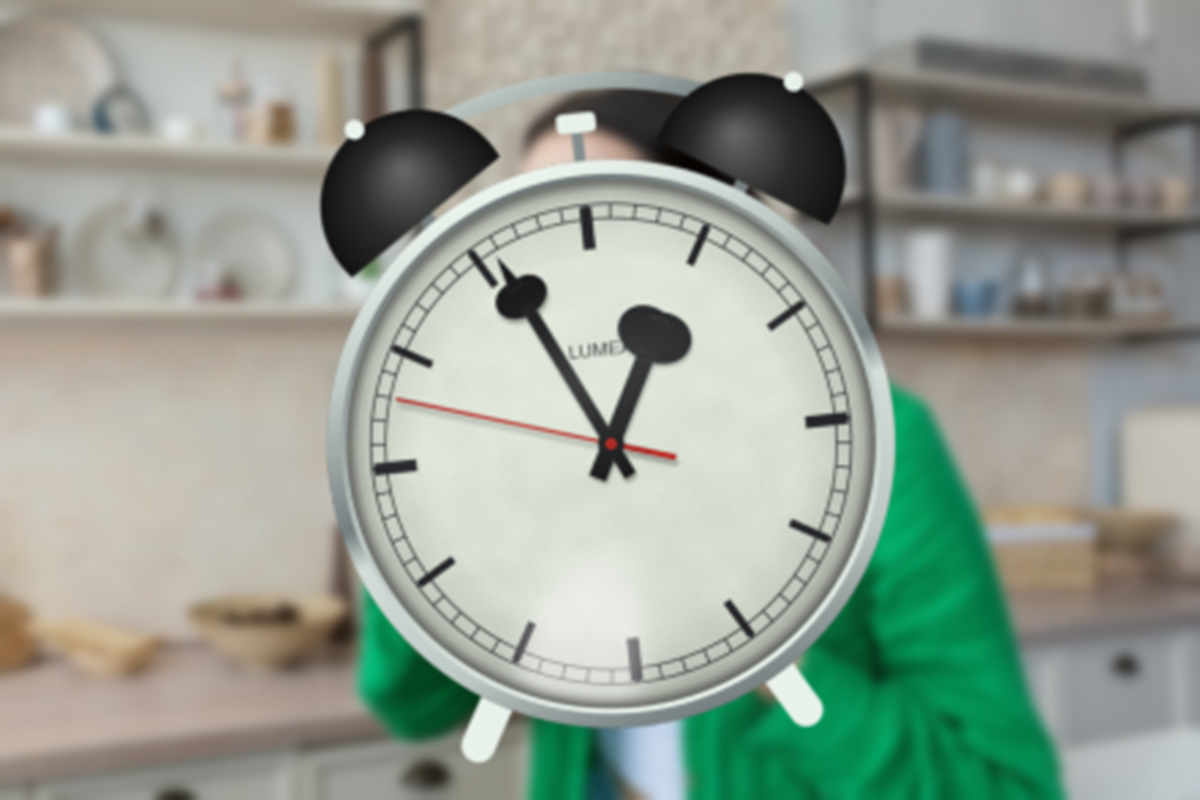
{"hour": 12, "minute": 55, "second": 48}
